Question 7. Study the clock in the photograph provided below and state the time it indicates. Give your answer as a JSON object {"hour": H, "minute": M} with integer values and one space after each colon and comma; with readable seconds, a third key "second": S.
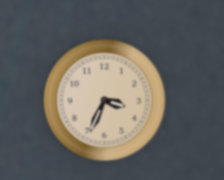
{"hour": 3, "minute": 34}
